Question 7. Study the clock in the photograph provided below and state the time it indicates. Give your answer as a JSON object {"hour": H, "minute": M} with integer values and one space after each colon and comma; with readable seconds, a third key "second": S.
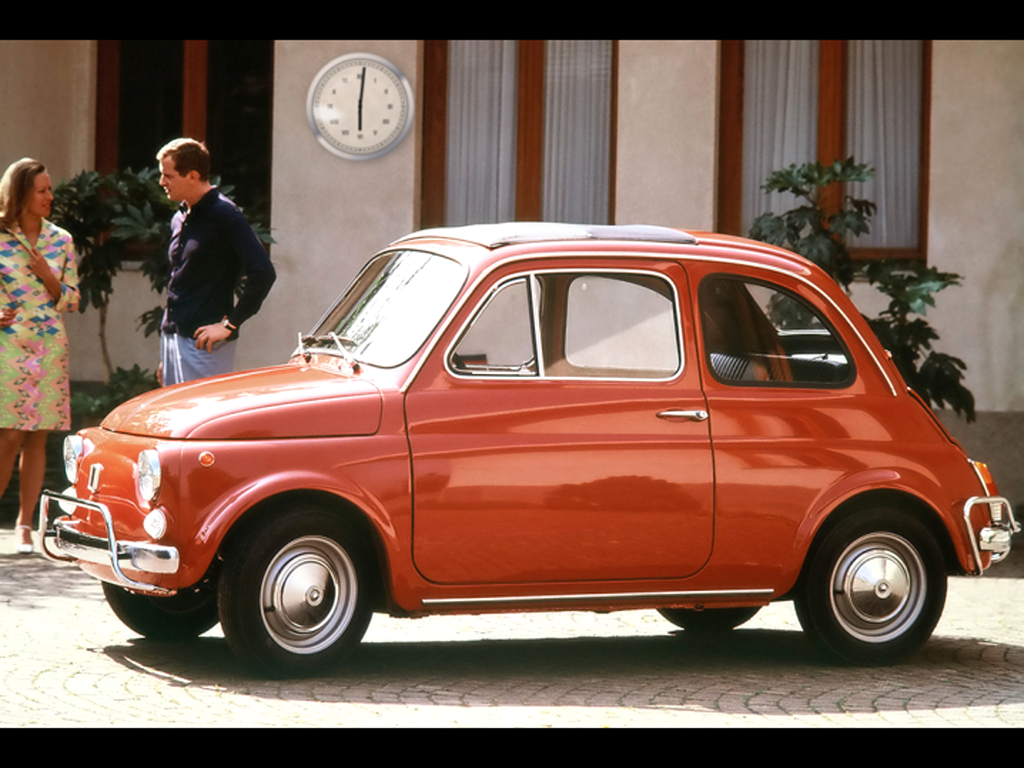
{"hour": 6, "minute": 1}
